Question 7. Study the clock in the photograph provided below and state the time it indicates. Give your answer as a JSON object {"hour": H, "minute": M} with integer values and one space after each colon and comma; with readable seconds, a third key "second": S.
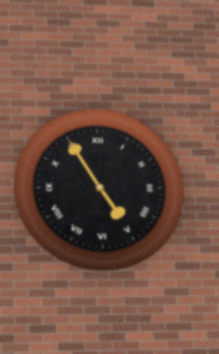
{"hour": 4, "minute": 55}
